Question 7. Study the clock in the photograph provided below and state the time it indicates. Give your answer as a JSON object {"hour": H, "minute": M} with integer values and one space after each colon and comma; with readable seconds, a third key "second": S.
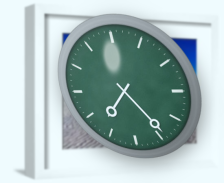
{"hour": 7, "minute": 24}
